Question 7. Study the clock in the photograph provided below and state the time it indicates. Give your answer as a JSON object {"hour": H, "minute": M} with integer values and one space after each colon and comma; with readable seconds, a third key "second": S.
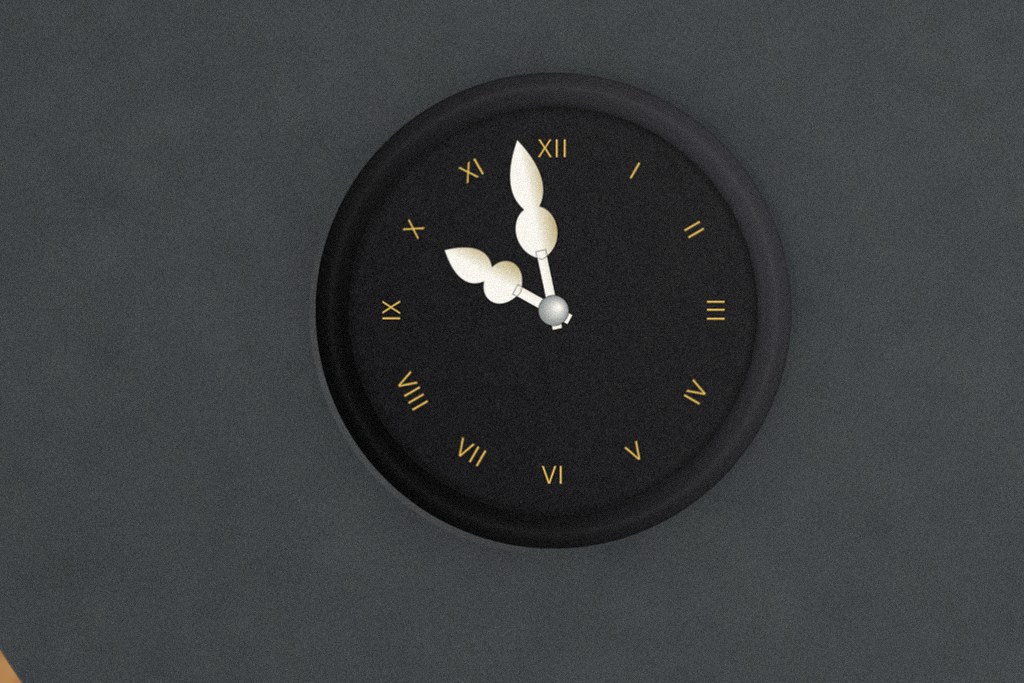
{"hour": 9, "minute": 58}
